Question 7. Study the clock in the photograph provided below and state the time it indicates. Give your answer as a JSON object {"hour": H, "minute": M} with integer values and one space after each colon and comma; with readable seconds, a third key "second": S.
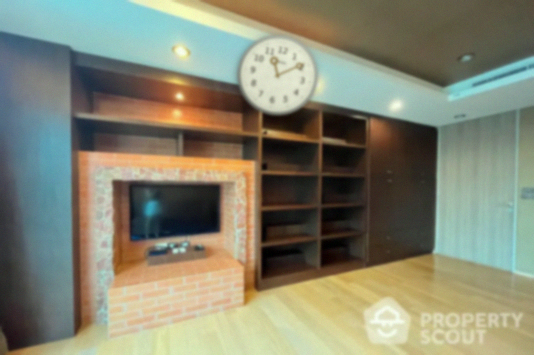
{"hour": 11, "minute": 9}
